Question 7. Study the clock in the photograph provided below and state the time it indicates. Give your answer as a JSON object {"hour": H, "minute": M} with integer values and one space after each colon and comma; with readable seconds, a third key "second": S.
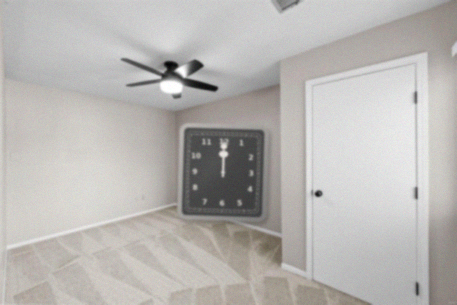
{"hour": 12, "minute": 0}
